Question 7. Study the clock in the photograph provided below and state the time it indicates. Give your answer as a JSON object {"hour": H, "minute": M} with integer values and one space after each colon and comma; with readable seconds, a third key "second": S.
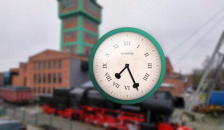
{"hour": 7, "minute": 26}
